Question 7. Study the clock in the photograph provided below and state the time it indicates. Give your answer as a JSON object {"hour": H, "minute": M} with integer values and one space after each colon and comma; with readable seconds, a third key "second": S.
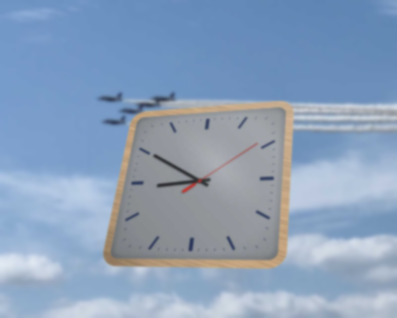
{"hour": 8, "minute": 50, "second": 9}
